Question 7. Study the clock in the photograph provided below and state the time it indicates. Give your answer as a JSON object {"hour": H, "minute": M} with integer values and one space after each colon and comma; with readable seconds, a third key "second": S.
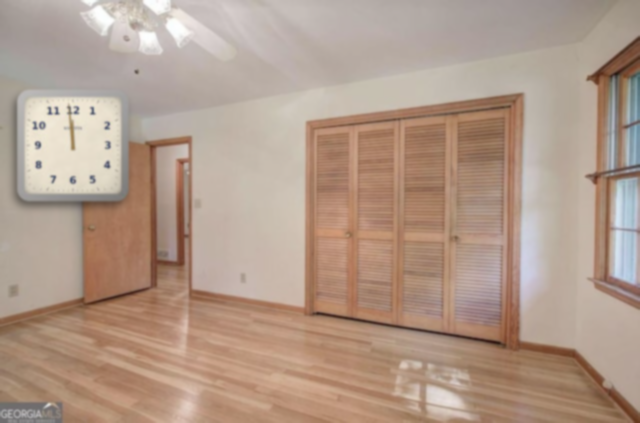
{"hour": 11, "minute": 59}
